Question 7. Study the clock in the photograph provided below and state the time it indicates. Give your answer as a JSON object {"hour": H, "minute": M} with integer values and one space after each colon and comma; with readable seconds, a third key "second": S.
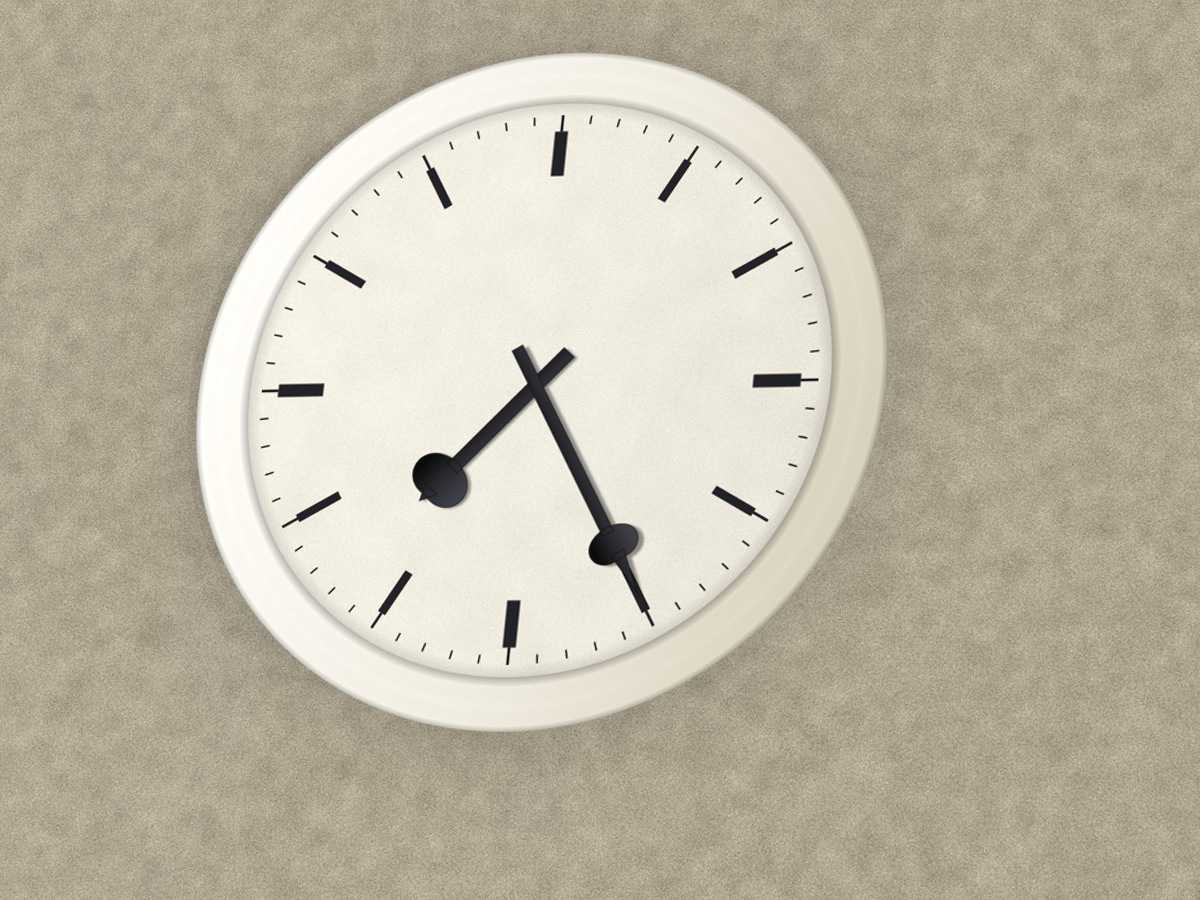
{"hour": 7, "minute": 25}
